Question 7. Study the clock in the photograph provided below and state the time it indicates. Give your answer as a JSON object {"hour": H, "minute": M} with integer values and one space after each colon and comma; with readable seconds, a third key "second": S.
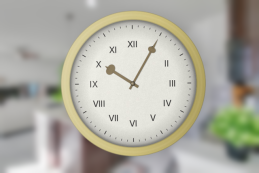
{"hour": 10, "minute": 5}
